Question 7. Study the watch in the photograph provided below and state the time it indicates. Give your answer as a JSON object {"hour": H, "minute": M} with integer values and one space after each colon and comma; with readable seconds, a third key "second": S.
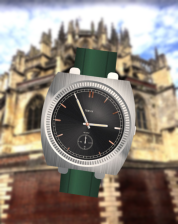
{"hour": 2, "minute": 55}
